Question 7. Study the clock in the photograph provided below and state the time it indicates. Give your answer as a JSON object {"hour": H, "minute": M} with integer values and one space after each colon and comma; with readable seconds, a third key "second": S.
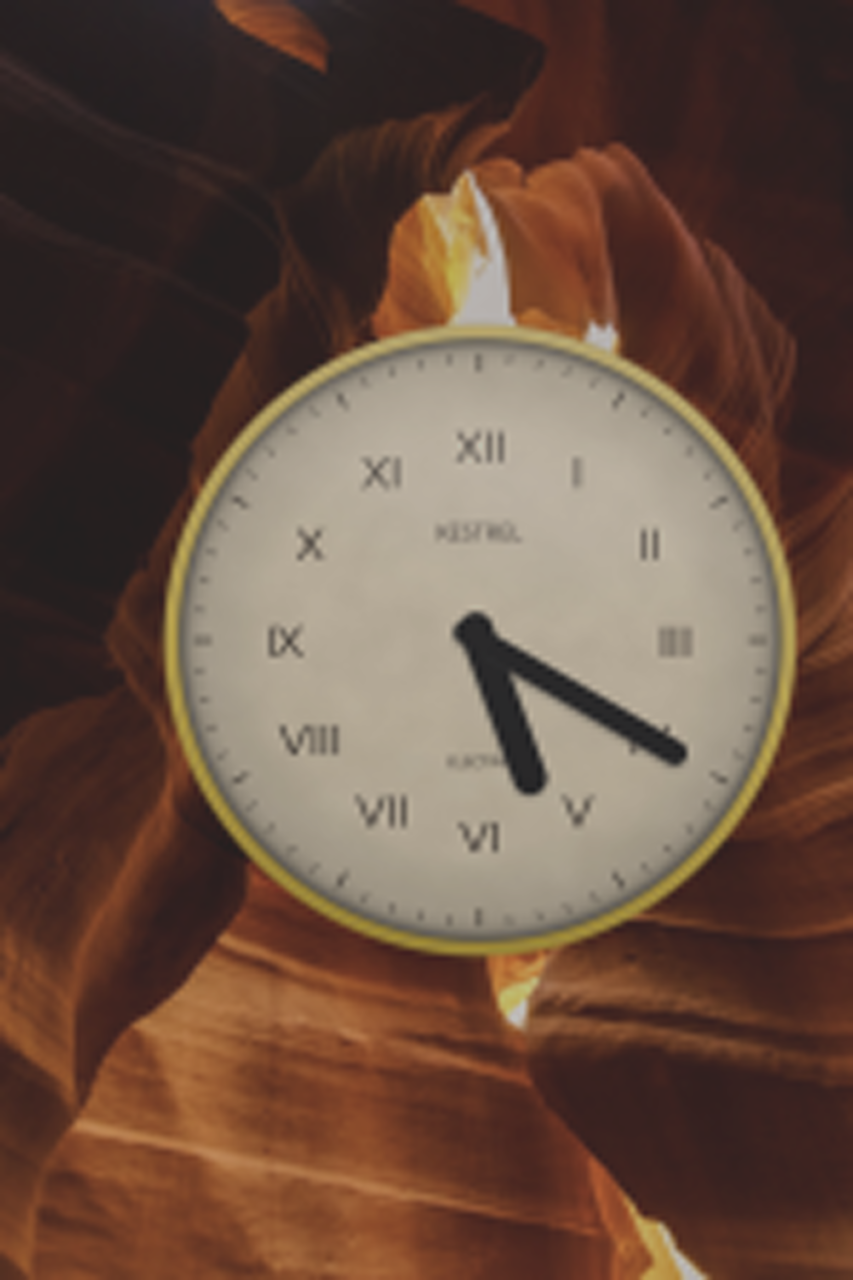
{"hour": 5, "minute": 20}
